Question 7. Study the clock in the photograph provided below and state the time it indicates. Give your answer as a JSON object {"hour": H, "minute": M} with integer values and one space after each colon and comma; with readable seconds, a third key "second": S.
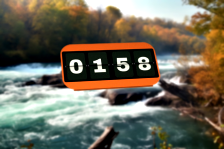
{"hour": 1, "minute": 58}
